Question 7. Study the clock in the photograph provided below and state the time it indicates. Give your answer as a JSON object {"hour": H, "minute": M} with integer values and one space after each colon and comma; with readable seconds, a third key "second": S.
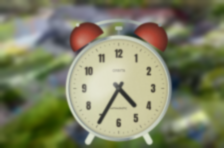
{"hour": 4, "minute": 35}
